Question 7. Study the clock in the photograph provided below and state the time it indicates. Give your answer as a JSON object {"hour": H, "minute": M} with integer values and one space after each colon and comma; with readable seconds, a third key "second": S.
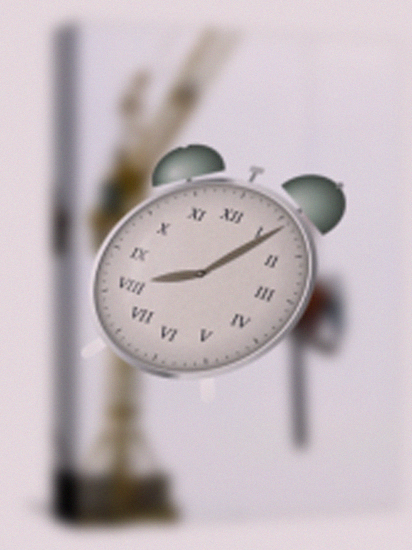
{"hour": 8, "minute": 6}
